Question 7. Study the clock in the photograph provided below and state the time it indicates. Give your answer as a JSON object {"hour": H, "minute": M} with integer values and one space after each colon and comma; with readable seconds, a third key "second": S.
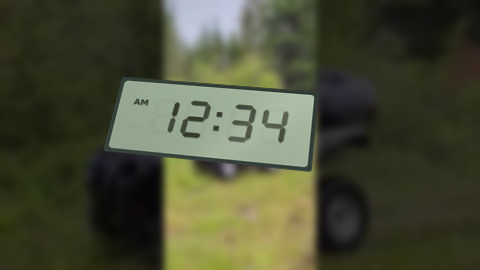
{"hour": 12, "minute": 34}
